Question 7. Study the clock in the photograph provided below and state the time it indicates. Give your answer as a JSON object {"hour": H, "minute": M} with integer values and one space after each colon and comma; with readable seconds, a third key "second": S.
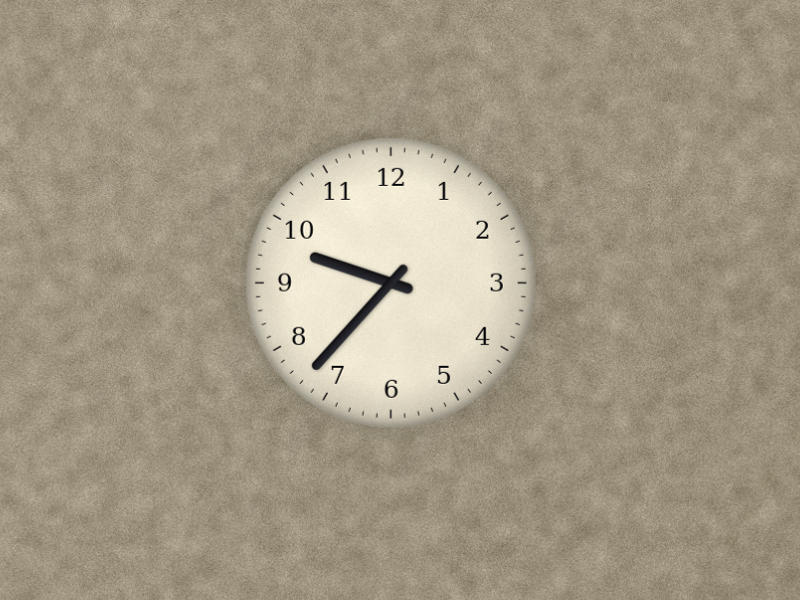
{"hour": 9, "minute": 37}
